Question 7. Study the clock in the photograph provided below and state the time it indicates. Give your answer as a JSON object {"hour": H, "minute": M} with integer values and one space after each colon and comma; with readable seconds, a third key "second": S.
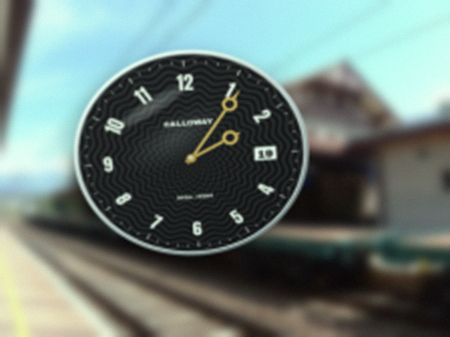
{"hour": 2, "minute": 6}
